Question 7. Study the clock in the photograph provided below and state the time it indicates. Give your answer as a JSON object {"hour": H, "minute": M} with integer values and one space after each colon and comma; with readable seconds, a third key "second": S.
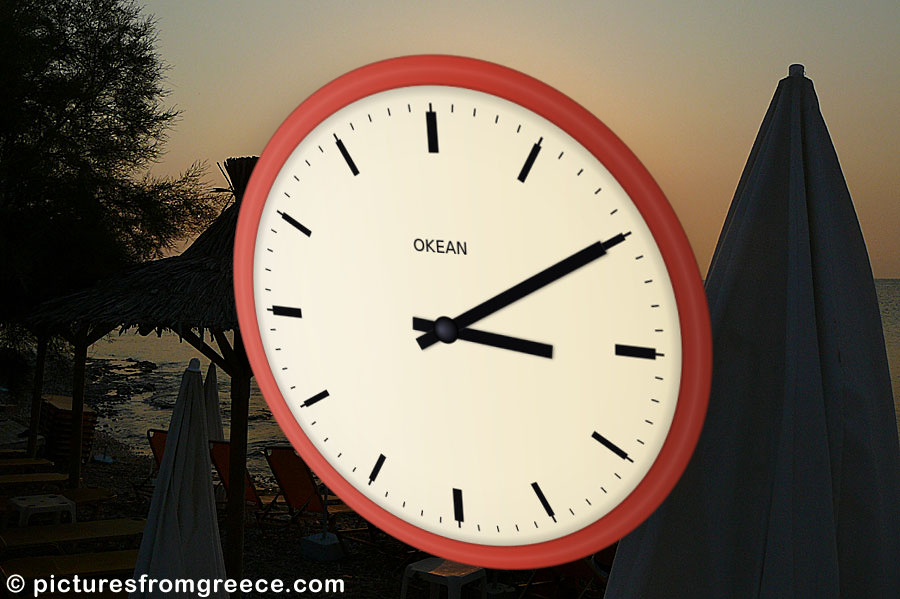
{"hour": 3, "minute": 10}
